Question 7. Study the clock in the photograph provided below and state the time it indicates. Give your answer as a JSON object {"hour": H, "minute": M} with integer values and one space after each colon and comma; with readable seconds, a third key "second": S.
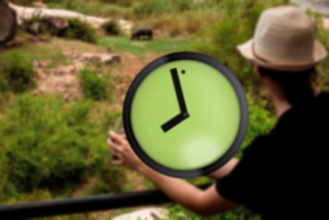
{"hour": 7, "minute": 58}
